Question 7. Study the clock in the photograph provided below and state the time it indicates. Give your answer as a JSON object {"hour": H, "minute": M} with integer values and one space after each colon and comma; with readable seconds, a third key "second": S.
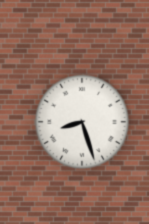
{"hour": 8, "minute": 27}
